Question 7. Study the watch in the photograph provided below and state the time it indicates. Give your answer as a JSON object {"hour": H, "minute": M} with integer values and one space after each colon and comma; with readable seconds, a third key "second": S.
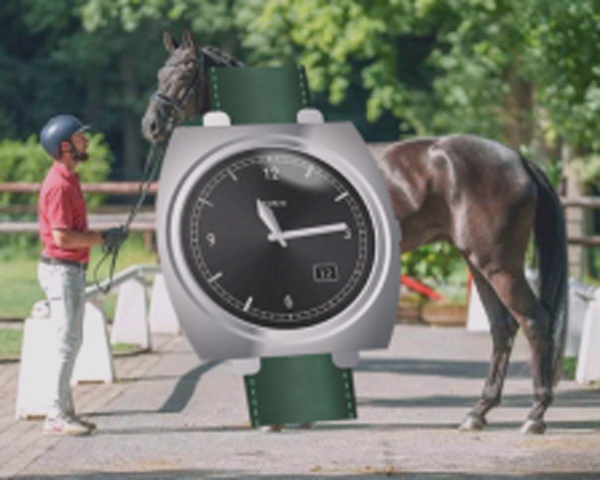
{"hour": 11, "minute": 14}
